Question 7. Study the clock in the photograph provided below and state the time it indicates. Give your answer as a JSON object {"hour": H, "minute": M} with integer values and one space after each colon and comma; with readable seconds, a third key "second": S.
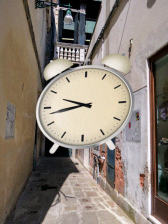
{"hour": 9, "minute": 43}
